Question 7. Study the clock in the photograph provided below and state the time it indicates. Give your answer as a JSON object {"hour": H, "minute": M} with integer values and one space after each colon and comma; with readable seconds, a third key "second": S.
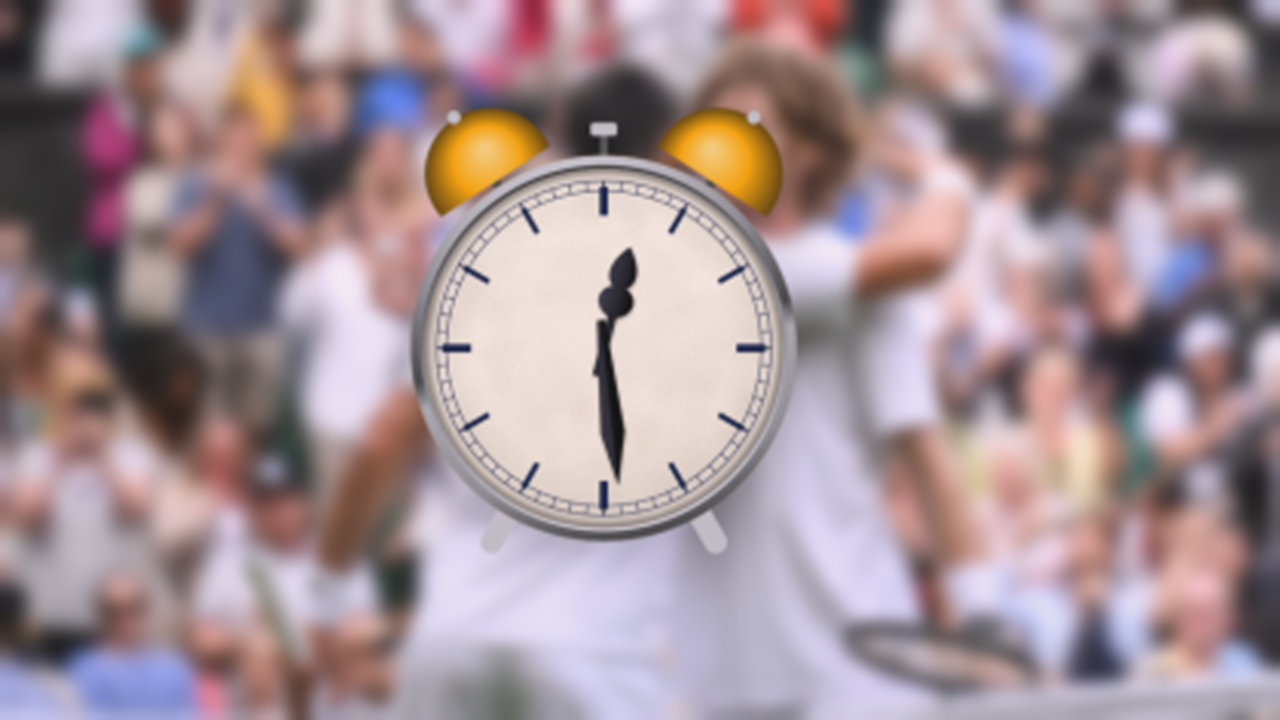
{"hour": 12, "minute": 29}
